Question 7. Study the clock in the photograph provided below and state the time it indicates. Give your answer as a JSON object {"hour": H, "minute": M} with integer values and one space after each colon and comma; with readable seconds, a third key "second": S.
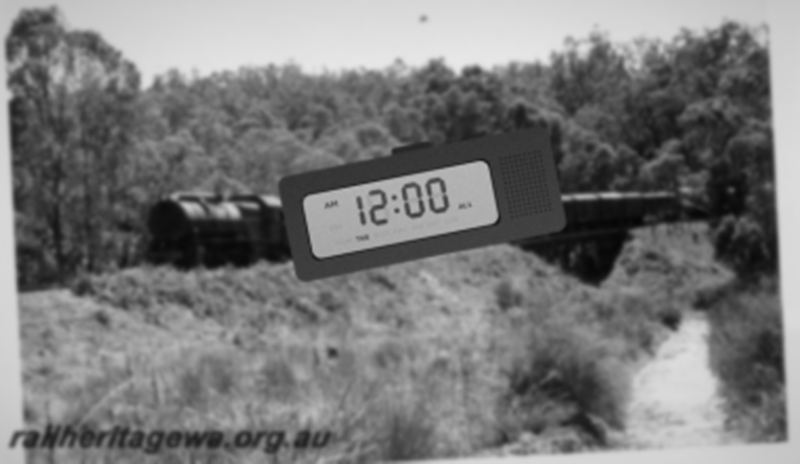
{"hour": 12, "minute": 0}
